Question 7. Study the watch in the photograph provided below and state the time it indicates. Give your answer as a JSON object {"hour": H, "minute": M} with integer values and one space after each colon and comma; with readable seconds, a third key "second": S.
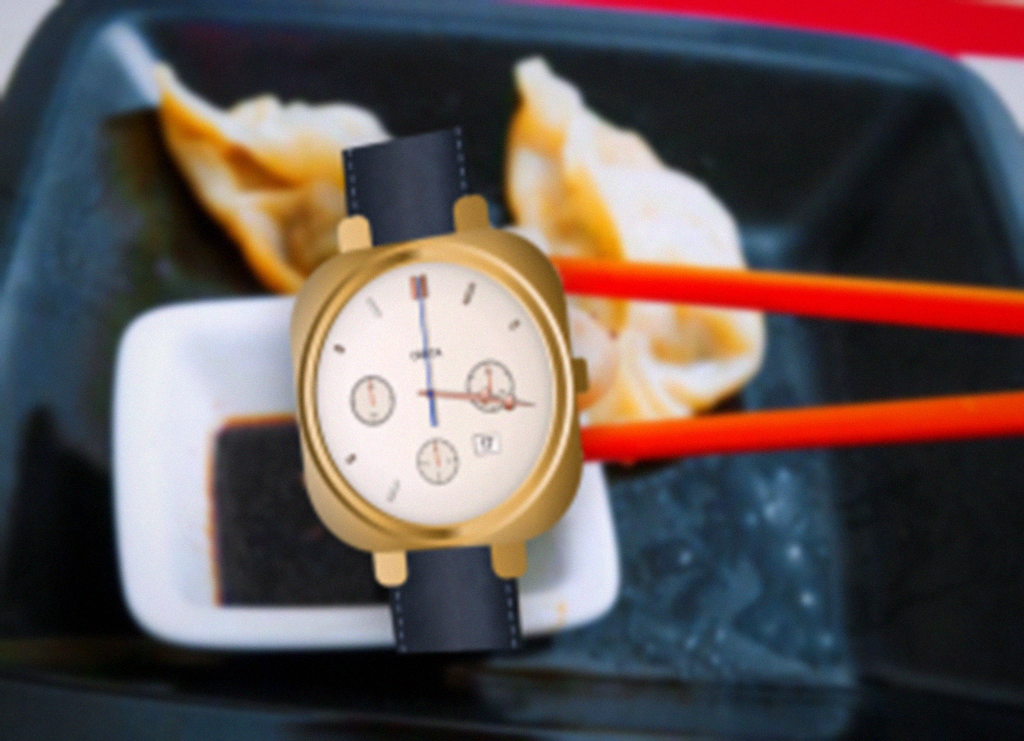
{"hour": 3, "minute": 17}
